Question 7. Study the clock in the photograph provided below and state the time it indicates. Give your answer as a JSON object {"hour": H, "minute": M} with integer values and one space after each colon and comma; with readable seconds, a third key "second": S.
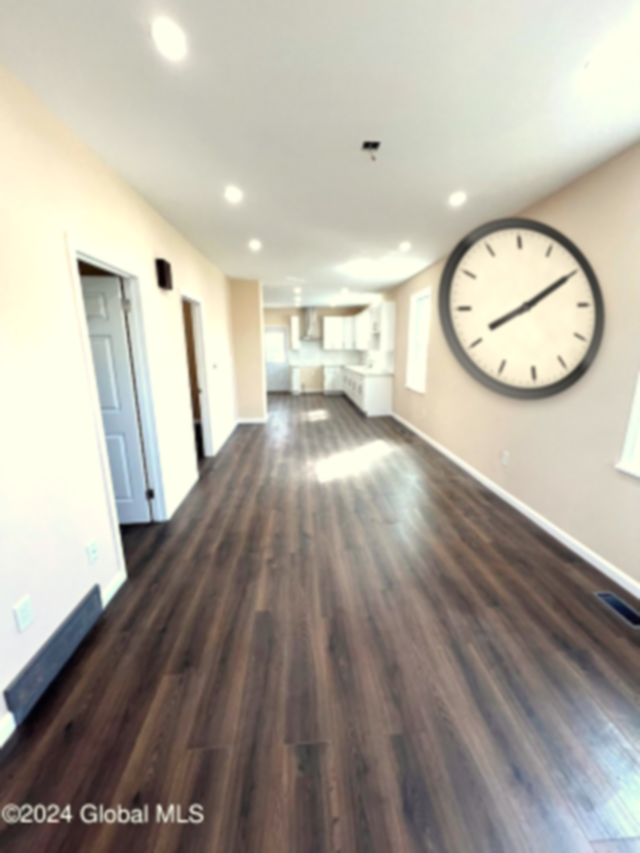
{"hour": 8, "minute": 10}
